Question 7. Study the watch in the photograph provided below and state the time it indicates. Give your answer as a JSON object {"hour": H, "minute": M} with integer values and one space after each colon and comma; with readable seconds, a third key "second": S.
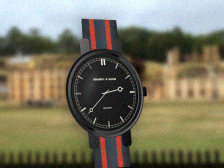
{"hour": 2, "minute": 38}
